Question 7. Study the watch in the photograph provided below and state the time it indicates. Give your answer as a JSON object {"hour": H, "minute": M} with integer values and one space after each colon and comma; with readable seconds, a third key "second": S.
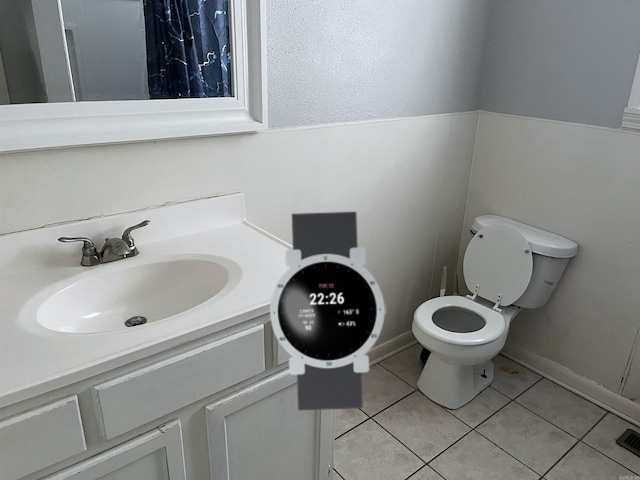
{"hour": 22, "minute": 26}
